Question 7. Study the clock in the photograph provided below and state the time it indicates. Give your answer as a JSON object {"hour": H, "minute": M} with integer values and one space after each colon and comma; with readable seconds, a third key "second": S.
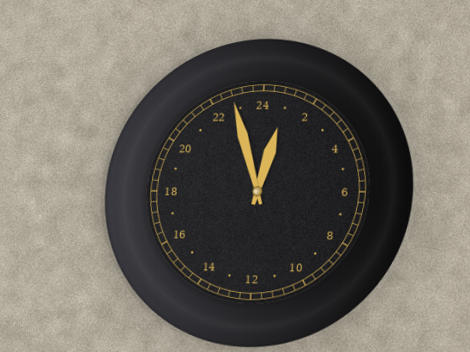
{"hour": 0, "minute": 57}
